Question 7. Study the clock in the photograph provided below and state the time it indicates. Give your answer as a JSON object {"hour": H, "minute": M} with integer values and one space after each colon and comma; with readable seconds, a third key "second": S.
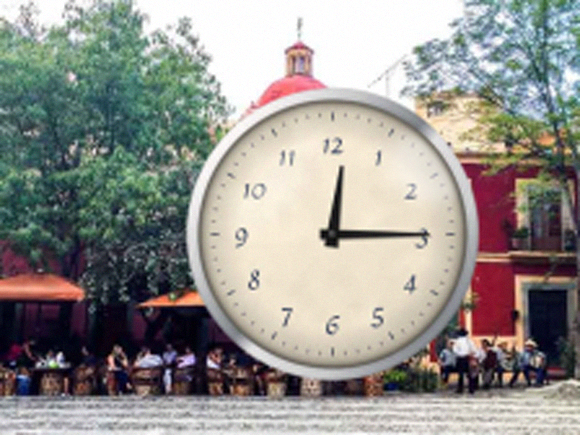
{"hour": 12, "minute": 15}
